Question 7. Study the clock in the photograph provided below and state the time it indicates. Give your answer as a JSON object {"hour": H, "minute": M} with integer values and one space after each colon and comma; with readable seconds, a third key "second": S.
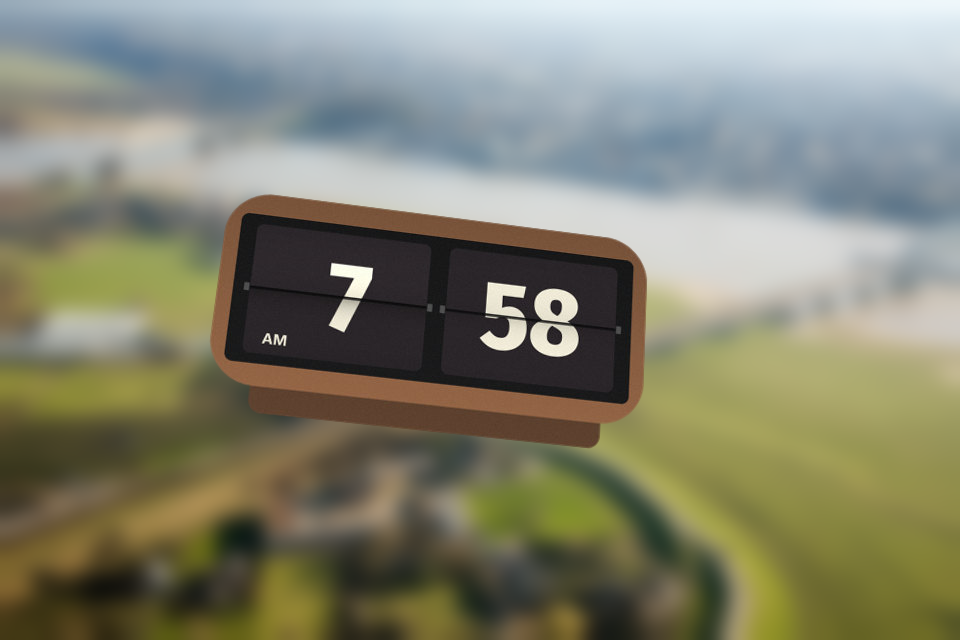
{"hour": 7, "minute": 58}
